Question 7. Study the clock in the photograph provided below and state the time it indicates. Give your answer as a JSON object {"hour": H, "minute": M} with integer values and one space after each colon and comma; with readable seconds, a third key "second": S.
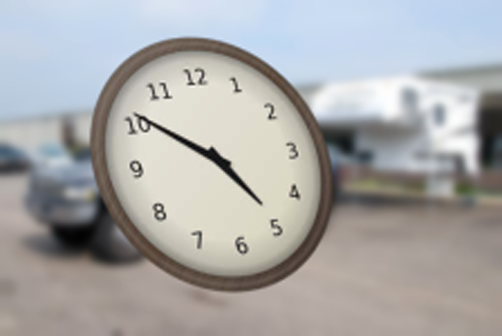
{"hour": 4, "minute": 51}
